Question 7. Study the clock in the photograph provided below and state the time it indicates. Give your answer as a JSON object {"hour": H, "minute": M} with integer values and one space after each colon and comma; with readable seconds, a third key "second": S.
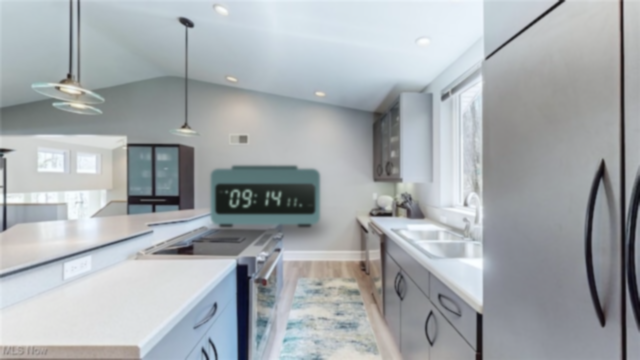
{"hour": 9, "minute": 14}
